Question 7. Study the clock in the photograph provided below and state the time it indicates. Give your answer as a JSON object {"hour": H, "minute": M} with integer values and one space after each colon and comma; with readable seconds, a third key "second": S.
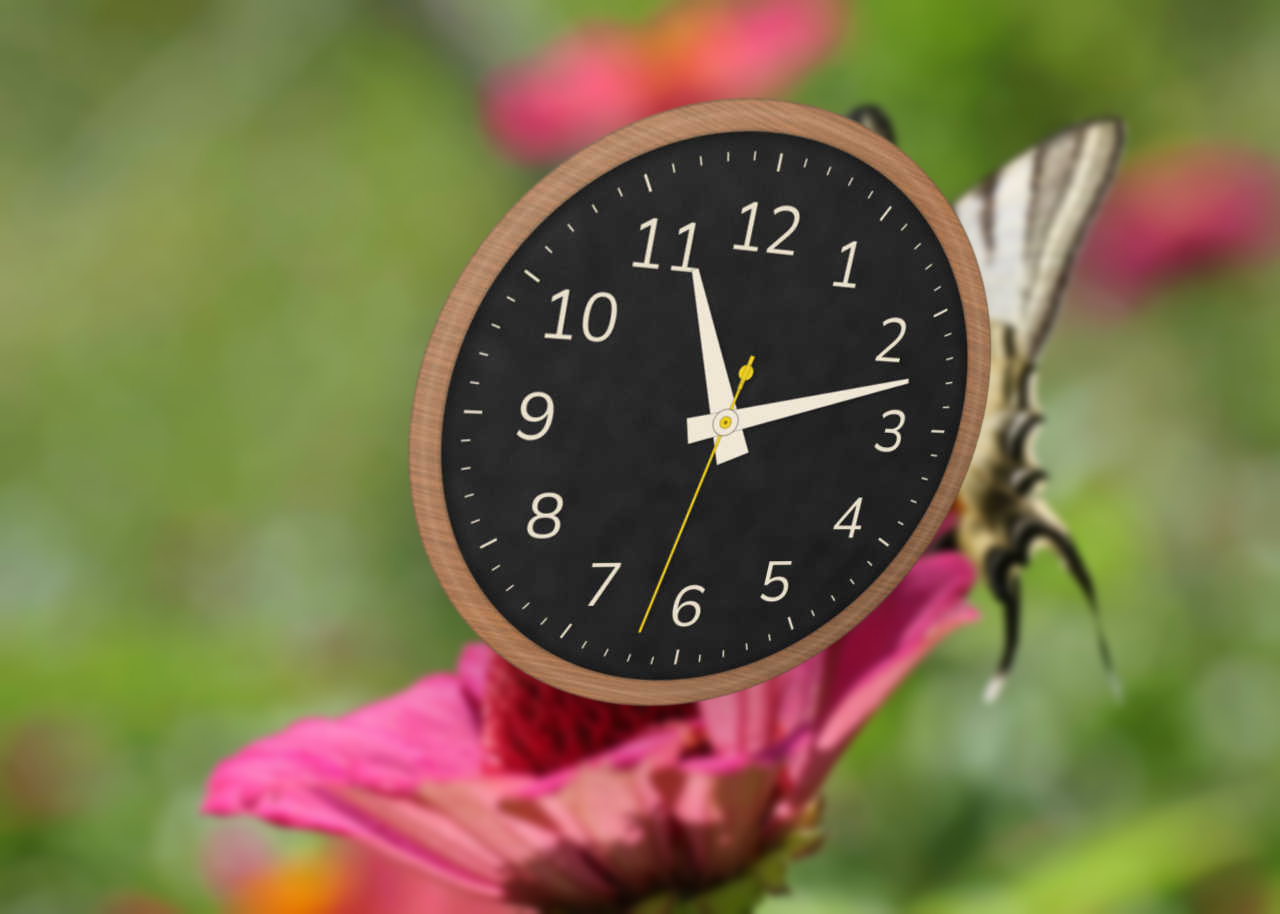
{"hour": 11, "minute": 12, "second": 32}
